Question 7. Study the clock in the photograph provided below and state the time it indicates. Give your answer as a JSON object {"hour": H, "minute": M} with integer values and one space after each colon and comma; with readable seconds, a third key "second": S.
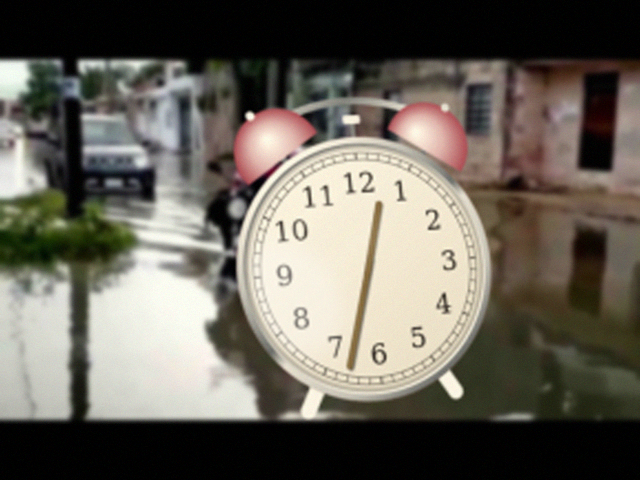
{"hour": 12, "minute": 33}
